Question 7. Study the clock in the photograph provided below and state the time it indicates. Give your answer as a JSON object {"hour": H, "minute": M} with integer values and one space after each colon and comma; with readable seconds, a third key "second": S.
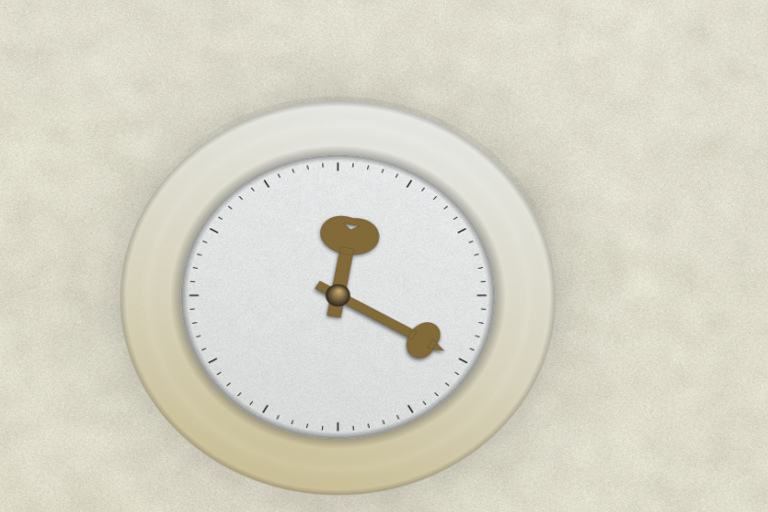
{"hour": 12, "minute": 20}
